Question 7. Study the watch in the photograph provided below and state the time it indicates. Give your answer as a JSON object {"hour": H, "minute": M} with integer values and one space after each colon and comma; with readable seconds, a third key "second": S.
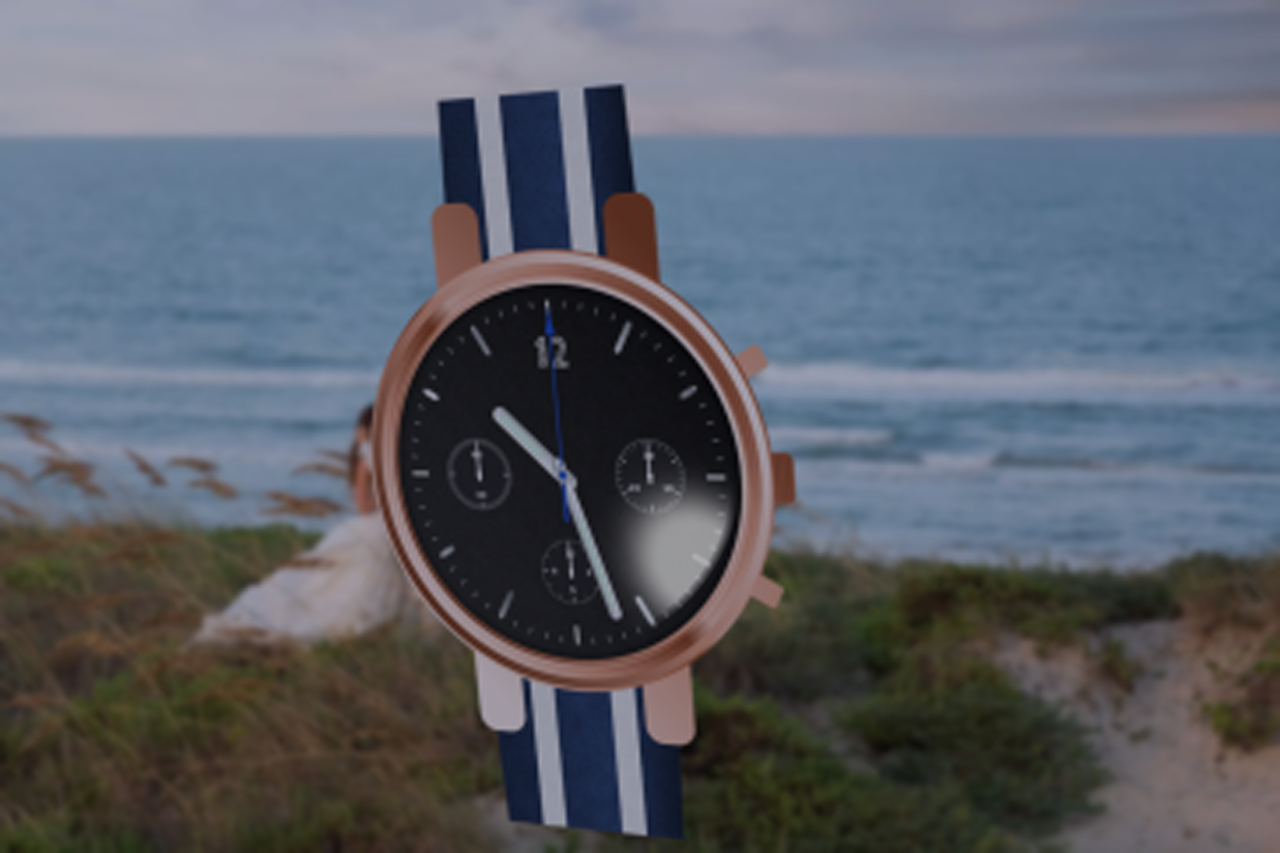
{"hour": 10, "minute": 27}
